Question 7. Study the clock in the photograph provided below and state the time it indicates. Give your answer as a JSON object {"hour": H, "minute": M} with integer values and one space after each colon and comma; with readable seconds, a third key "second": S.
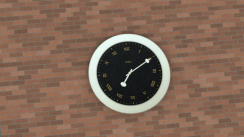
{"hour": 7, "minute": 10}
